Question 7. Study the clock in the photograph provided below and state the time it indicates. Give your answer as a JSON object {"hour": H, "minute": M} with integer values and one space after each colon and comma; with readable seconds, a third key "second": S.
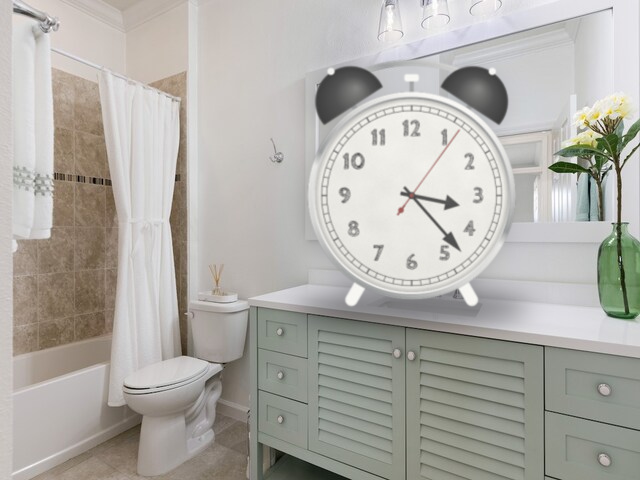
{"hour": 3, "minute": 23, "second": 6}
